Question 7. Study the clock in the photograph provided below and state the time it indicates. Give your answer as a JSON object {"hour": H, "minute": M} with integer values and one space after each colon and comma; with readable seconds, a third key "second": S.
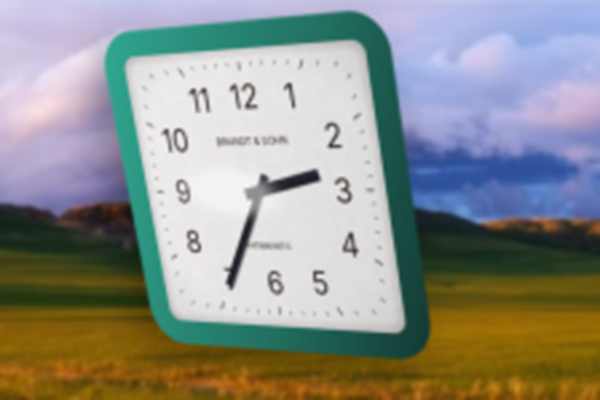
{"hour": 2, "minute": 35}
